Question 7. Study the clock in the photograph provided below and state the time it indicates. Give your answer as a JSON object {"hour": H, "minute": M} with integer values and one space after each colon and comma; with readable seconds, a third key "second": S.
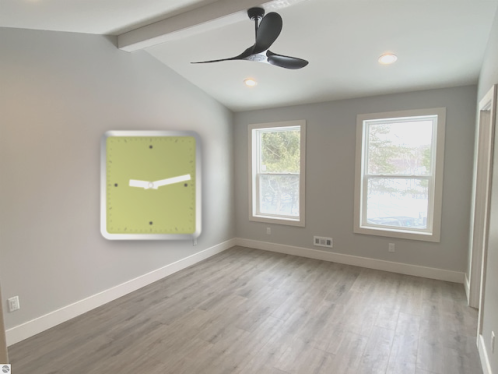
{"hour": 9, "minute": 13}
